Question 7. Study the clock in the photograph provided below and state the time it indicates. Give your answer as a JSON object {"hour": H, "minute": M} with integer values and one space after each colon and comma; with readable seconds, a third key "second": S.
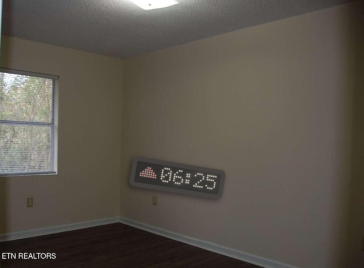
{"hour": 6, "minute": 25}
